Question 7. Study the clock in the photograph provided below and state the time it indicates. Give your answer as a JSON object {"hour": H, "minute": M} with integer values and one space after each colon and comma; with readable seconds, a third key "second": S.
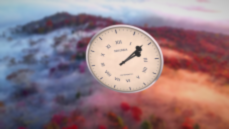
{"hour": 2, "minute": 9}
